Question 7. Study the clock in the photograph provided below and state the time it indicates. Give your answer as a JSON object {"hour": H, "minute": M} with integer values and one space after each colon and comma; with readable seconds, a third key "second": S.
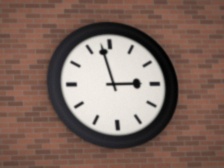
{"hour": 2, "minute": 58}
